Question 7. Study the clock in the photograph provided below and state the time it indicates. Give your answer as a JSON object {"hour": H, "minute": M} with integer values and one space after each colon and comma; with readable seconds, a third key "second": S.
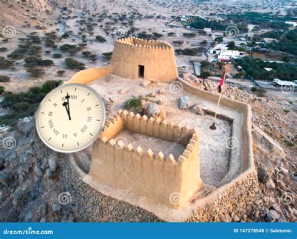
{"hour": 10, "minute": 57}
